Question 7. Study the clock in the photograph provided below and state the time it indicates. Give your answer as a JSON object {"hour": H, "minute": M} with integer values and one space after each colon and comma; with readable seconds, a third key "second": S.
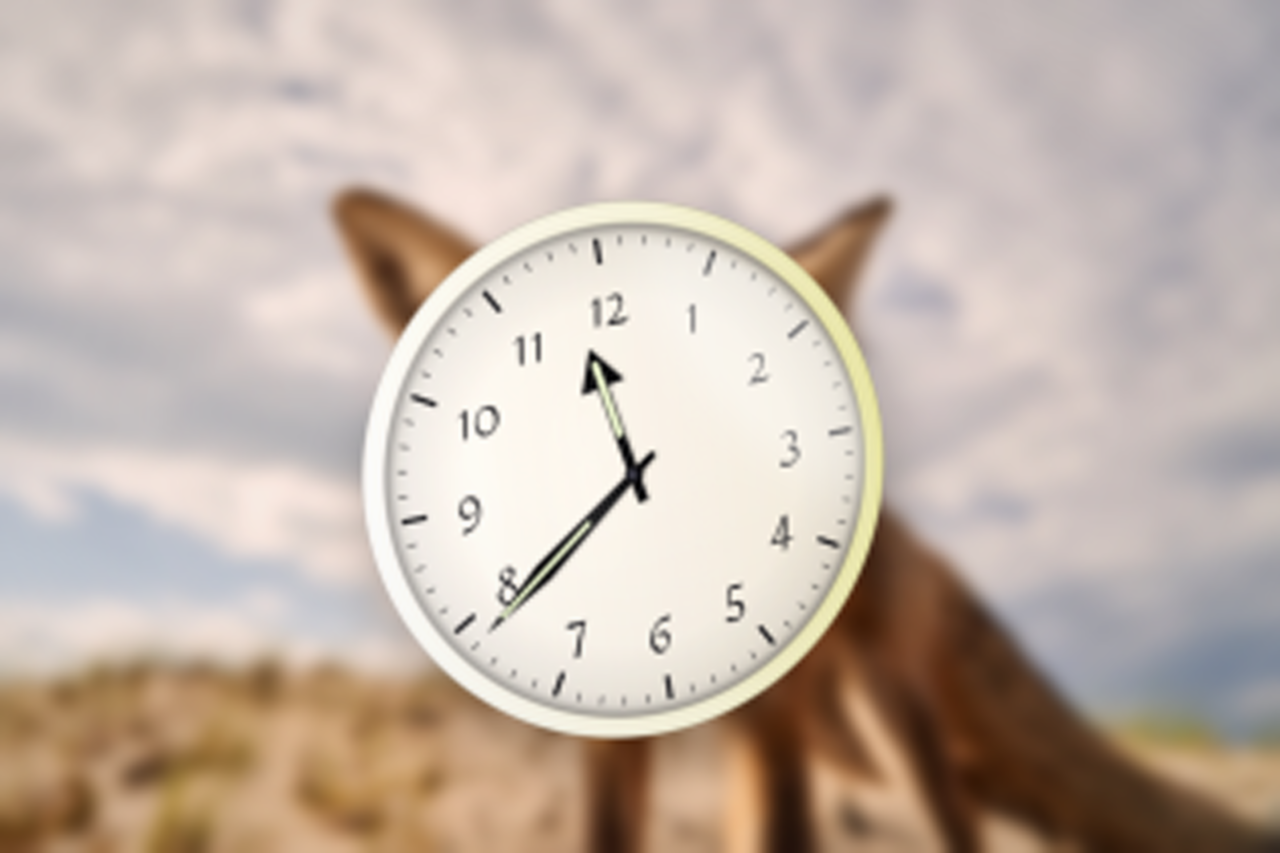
{"hour": 11, "minute": 39}
